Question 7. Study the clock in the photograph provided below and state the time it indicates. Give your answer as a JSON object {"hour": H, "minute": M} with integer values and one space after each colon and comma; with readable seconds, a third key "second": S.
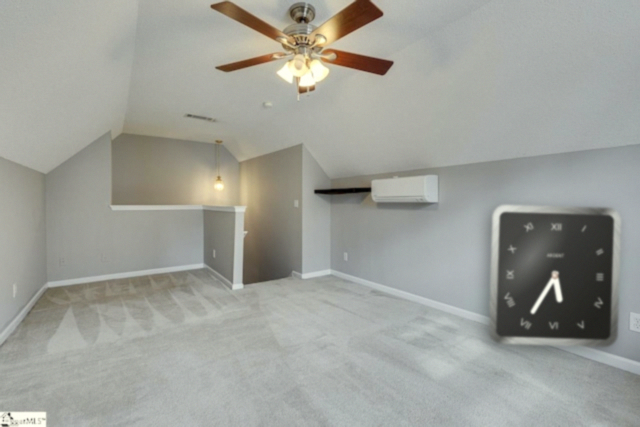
{"hour": 5, "minute": 35}
